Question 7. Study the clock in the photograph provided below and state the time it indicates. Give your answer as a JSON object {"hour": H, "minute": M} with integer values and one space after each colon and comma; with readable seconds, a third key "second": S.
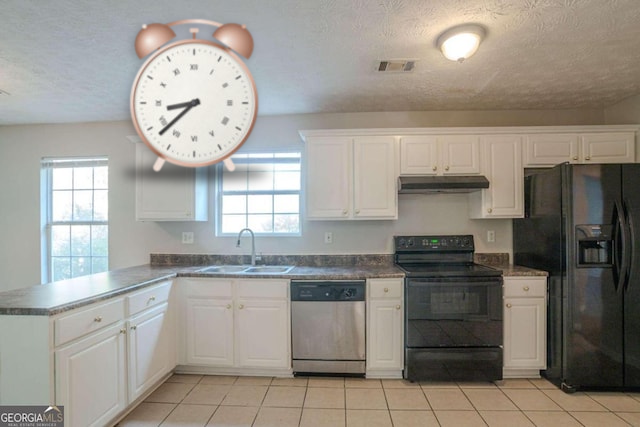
{"hour": 8, "minute": 38}
